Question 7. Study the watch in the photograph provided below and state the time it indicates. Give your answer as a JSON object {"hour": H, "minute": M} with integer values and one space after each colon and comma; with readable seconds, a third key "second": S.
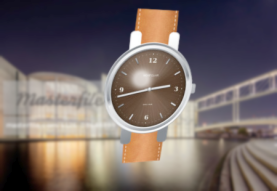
{"hour": 2, "minute": 43}
